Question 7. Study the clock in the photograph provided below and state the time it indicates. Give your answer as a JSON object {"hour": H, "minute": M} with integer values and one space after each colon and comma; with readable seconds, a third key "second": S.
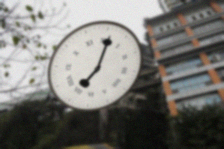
{"hour": 7, "minute": 1}
